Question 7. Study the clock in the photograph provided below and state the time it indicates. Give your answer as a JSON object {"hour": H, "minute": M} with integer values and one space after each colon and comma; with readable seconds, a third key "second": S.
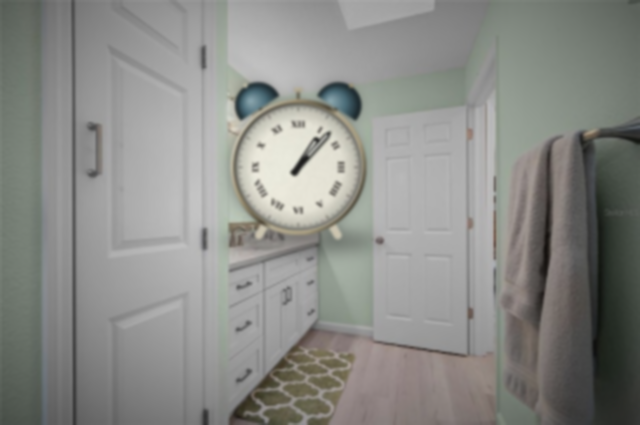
{"hour": 1, "minute": 7}
